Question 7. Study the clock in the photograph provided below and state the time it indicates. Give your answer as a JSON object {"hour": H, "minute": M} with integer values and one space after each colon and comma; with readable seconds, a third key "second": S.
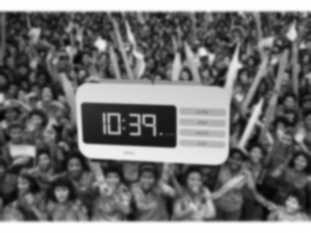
{"hour": 10, "minute": 39}
